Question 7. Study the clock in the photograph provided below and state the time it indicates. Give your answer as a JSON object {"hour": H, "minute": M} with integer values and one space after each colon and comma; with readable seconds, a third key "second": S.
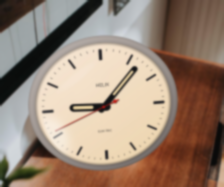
{"hour": 9, "minute": 6, "second": 41}
